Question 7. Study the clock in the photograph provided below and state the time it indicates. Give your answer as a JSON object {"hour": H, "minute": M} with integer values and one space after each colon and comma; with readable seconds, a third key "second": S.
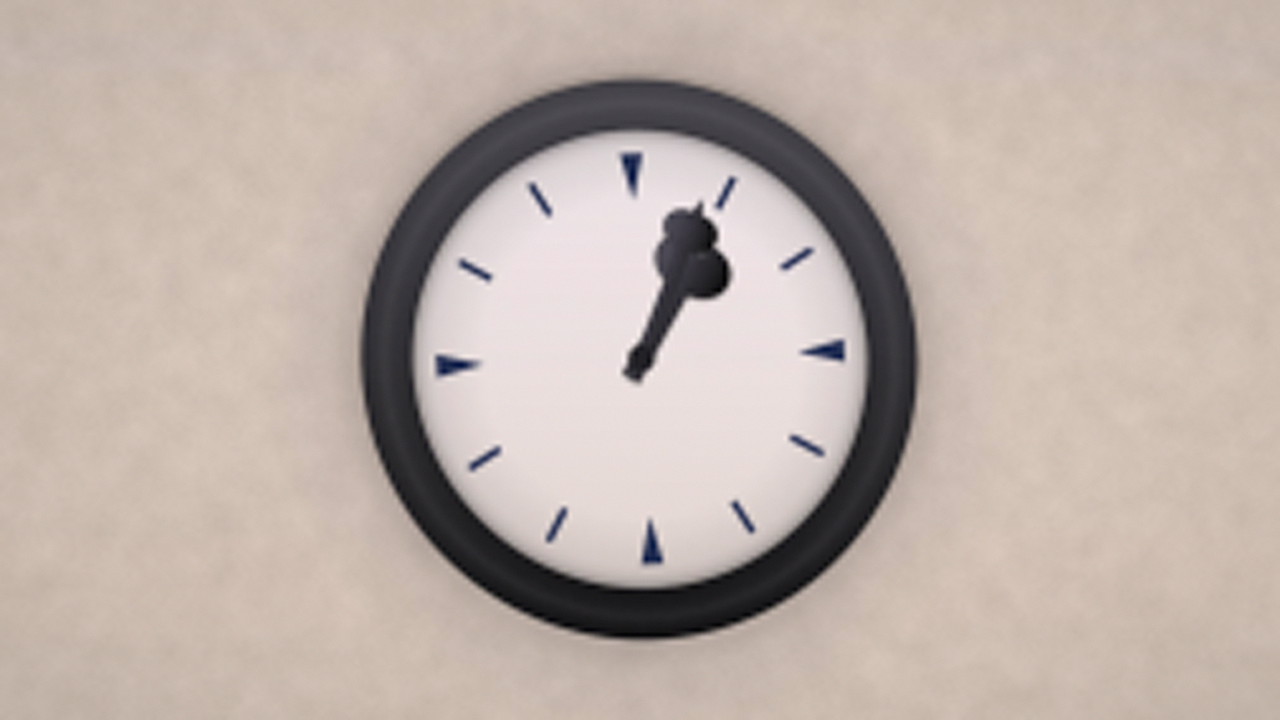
{"hour": 1, "minute": 4}
